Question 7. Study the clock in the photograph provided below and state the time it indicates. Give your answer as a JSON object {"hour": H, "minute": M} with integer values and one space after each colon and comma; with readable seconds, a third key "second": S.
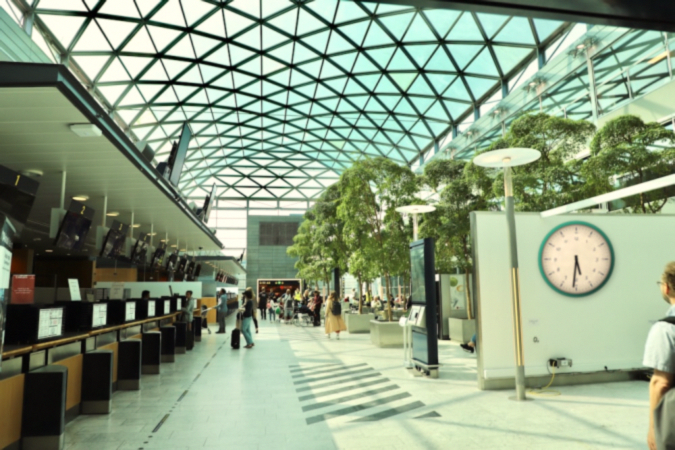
{"hour": 5, "minute": 31}
